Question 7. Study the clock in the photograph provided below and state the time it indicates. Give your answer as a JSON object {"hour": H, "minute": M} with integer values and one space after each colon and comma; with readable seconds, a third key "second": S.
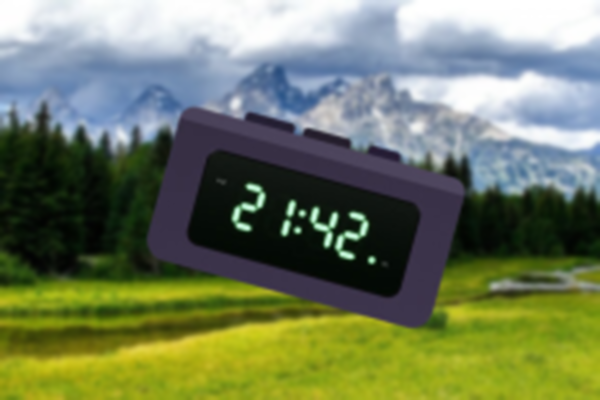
{"hour": 21, "minute": 42}
